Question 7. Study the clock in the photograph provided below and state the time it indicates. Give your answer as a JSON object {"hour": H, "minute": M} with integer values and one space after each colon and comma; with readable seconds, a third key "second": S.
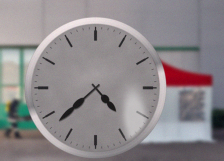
{"hour": 4, "minute": 38}
